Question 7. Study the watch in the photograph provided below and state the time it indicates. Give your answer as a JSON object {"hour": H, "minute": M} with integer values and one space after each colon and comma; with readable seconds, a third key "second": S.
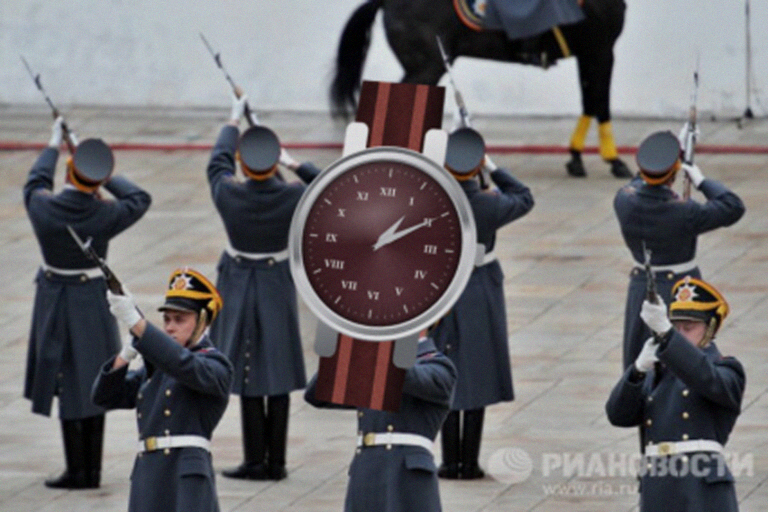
{"hour": 1, "minute": 10}
